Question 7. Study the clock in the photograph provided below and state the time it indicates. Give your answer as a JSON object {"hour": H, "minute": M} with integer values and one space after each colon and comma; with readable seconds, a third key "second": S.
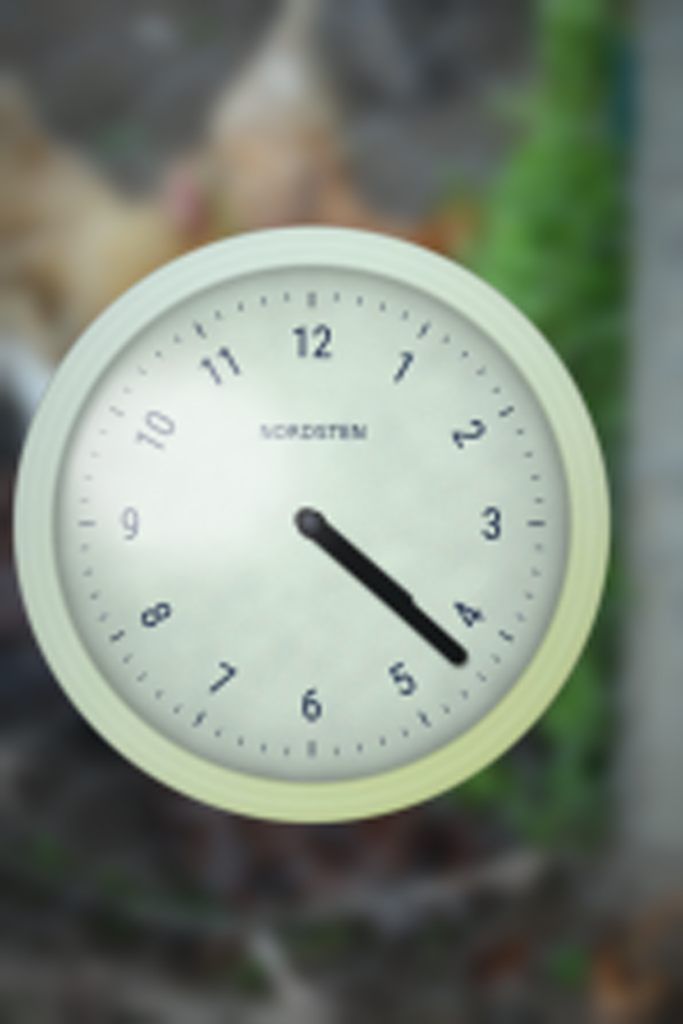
{"hour": 4, "minute": 22}
